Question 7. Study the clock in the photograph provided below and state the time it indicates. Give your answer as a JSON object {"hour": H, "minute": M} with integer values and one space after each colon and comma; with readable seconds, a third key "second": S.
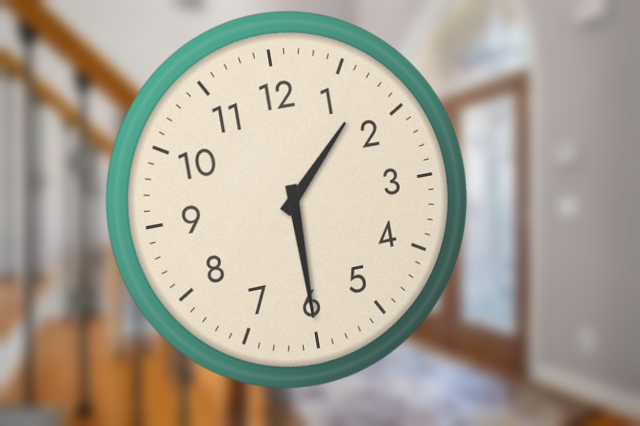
{"hour": 1, "minute": 30}
